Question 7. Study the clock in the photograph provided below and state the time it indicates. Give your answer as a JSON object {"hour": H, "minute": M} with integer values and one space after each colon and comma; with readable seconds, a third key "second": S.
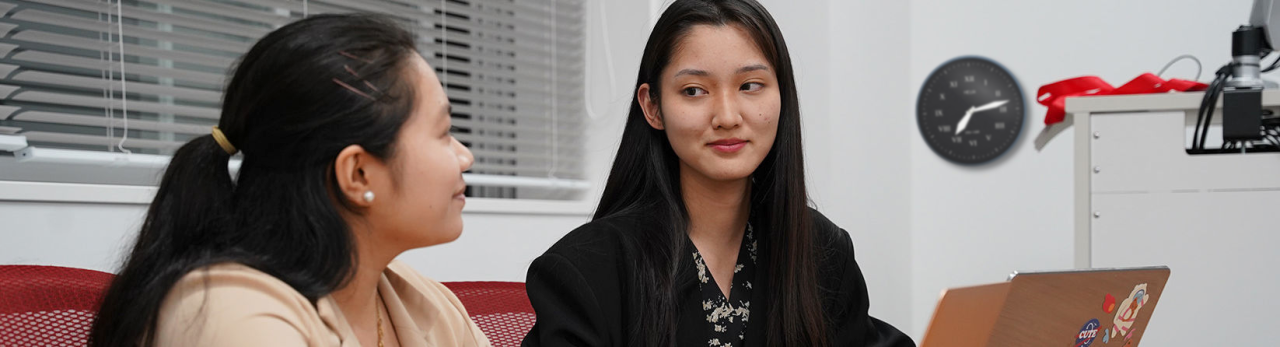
{"hour": 7, "minute": 13}
